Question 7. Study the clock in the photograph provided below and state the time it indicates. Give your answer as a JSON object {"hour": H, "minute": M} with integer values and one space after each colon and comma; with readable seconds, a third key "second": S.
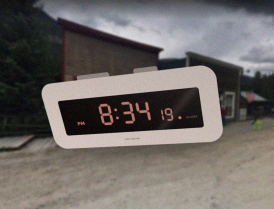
{"hour": 8, "minute": 34, "second": 19}
